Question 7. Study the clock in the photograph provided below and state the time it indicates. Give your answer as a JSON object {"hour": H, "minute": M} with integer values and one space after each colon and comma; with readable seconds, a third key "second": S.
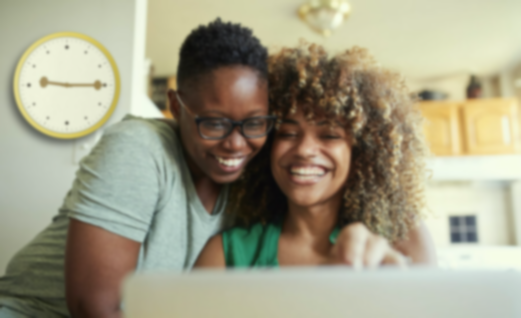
{"hour": 9, "minute": 15}
